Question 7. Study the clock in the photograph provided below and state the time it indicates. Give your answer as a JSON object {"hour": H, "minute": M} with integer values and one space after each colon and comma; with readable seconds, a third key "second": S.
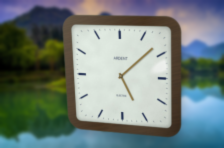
{"hour": 5, "minute": 8}
